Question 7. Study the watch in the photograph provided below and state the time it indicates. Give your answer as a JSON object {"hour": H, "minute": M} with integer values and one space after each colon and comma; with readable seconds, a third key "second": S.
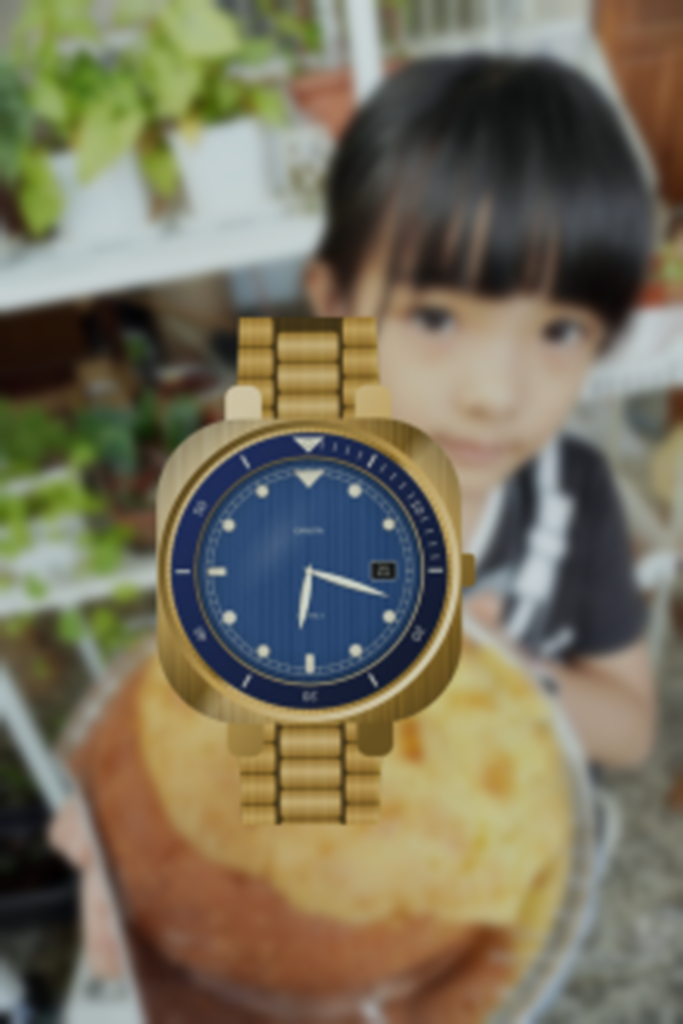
{"hour": 6, "minute": 18}
